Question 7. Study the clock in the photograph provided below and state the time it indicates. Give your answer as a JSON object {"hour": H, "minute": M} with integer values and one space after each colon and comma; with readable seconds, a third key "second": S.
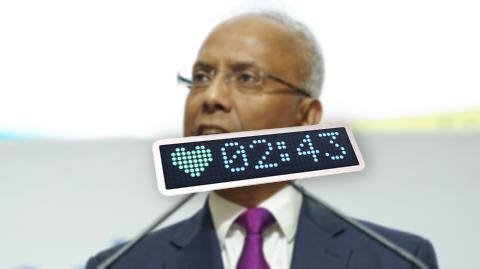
{"hour": 2, "minute": 43}
